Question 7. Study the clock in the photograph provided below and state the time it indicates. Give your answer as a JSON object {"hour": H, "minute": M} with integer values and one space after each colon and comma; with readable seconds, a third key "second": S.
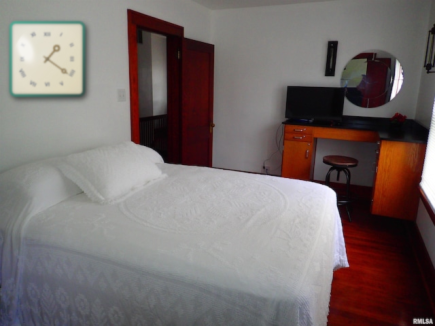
{"hour": 1, "minute": 21}
